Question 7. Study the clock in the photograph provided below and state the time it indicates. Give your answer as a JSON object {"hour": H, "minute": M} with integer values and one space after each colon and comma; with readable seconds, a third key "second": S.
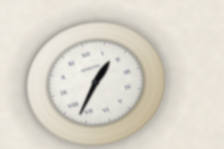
{"hour": 1, "minute": 37}
